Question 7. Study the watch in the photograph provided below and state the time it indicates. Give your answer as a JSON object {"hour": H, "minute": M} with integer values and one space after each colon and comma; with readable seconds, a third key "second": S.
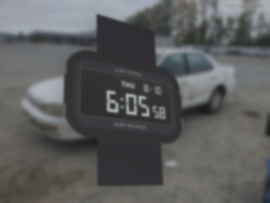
{"hour": 6, "minute": 5}
